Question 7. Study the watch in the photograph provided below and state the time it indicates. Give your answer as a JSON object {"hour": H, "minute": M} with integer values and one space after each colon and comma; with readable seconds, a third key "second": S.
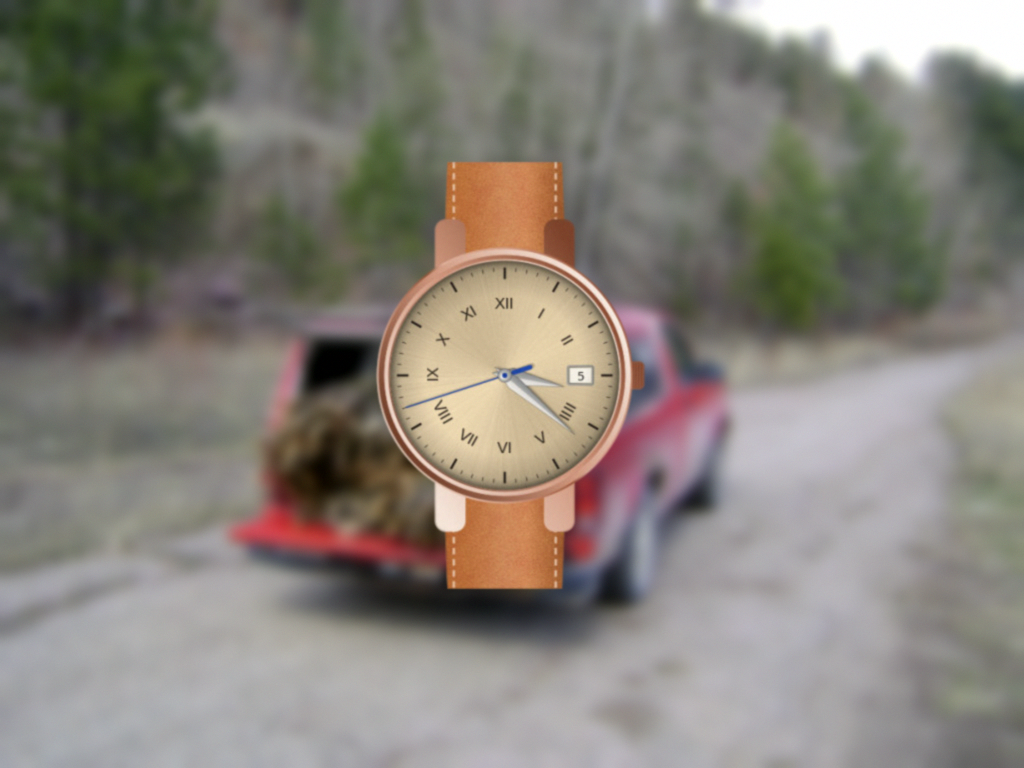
{"hour": 3, "minute": 21, "second": 42}
